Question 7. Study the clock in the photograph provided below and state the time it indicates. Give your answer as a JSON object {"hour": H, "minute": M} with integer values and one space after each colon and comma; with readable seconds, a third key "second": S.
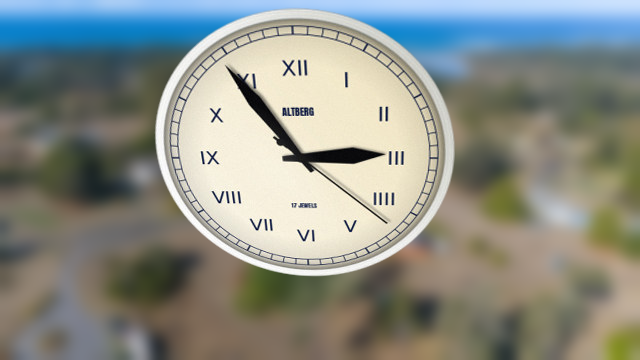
{"hour": 2, "minute": 54, "second": 22}
